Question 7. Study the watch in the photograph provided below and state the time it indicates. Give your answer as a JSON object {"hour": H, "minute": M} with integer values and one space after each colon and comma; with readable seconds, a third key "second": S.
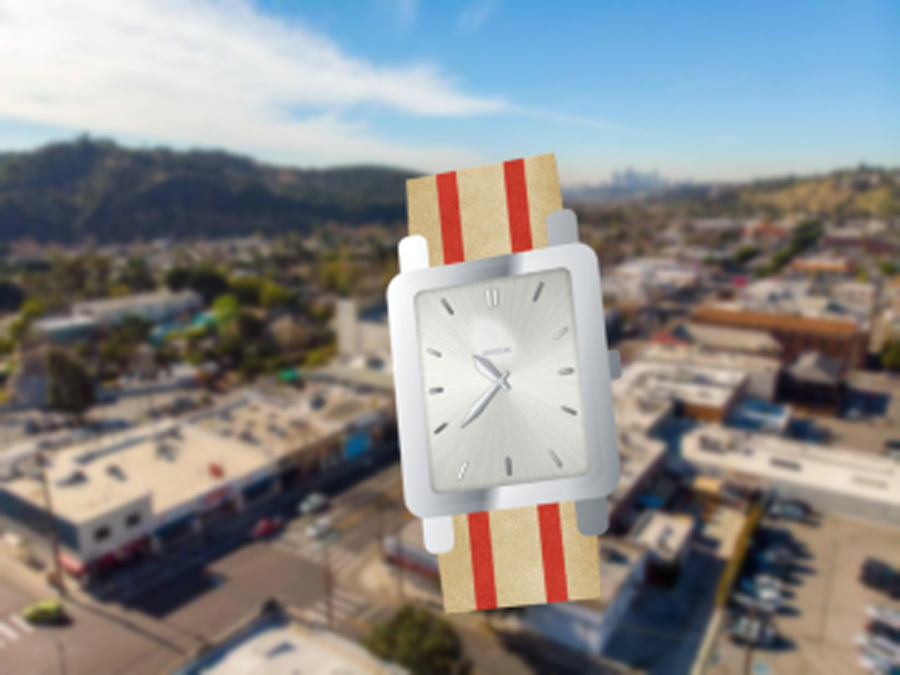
{"hour": 10, "minute": 38}
